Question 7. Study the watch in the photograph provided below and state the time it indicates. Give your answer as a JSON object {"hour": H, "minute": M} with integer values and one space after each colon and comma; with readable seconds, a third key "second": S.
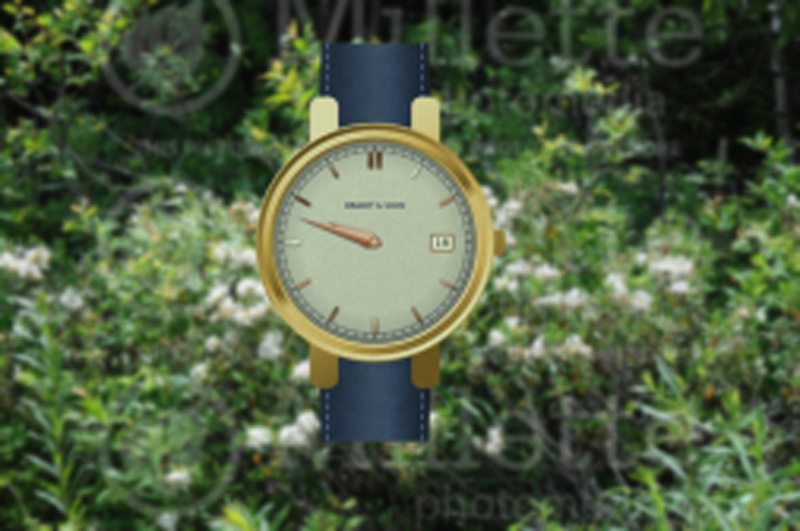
{"hour": 9, "minute": 48}
